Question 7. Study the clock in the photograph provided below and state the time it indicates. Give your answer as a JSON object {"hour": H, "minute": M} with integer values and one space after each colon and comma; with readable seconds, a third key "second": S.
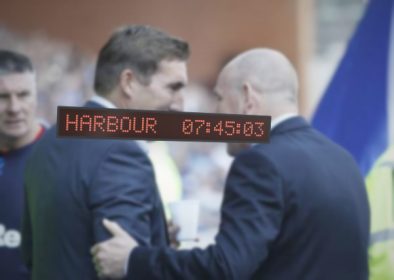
{"hour": 7, "minute": 45, "second": 3}
